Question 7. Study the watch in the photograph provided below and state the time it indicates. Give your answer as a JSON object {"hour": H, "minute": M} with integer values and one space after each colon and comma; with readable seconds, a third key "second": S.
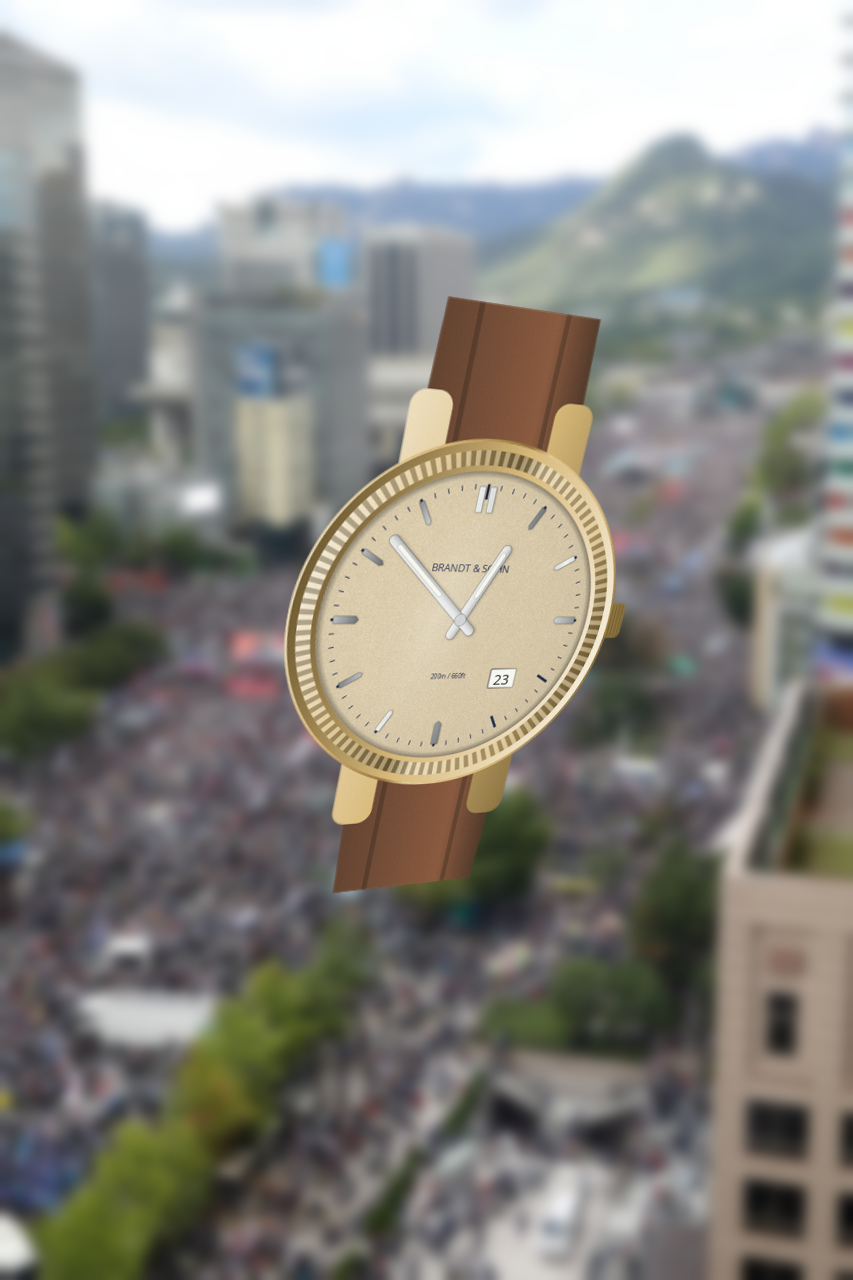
{"hour": 12, "minute": 52}
